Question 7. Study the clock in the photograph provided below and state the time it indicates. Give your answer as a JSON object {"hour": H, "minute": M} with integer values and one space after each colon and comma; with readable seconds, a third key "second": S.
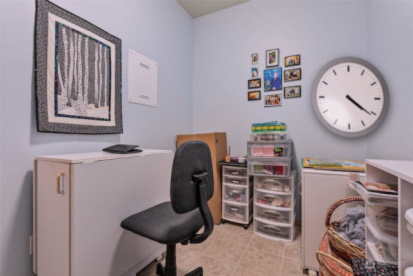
{"hour": 4, "minute": 21}
